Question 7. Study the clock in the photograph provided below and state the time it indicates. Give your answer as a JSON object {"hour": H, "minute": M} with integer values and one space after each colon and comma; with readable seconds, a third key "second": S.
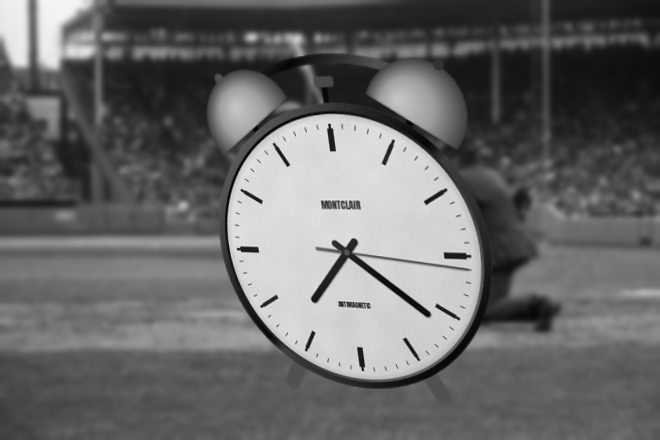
{"hour": 7, "minute": 21, "second": 16}
